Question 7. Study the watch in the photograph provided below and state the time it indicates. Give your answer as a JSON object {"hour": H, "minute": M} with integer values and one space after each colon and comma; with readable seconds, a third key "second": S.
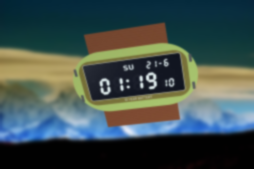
{"hour": 1, "minute": 19}
